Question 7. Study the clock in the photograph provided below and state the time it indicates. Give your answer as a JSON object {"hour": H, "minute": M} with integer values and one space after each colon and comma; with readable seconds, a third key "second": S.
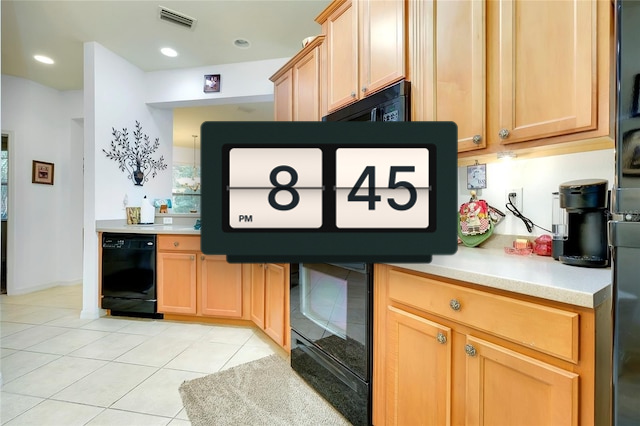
{"hour": 8, "minute": 45}
